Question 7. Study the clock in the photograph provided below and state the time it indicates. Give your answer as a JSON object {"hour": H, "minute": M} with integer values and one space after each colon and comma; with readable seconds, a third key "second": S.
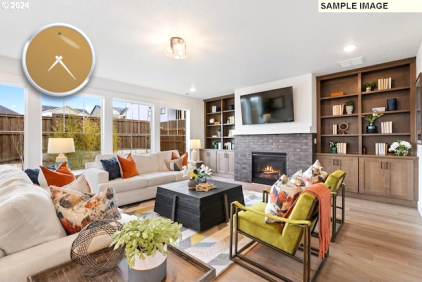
{"hour": 7, "minute": 23}
